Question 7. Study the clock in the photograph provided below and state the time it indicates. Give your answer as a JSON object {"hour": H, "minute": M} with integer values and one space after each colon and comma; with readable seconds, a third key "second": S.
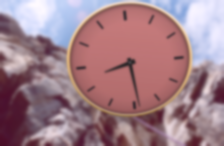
{"hour": 8, "minute": 29}
